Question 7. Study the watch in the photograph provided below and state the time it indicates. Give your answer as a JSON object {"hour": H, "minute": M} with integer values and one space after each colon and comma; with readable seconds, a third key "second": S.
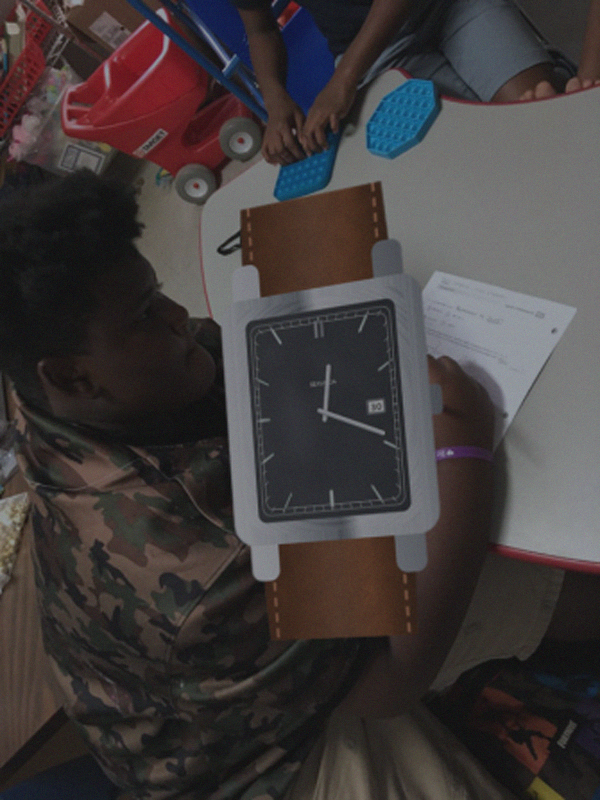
{"hour": 12, "minute": 19}
